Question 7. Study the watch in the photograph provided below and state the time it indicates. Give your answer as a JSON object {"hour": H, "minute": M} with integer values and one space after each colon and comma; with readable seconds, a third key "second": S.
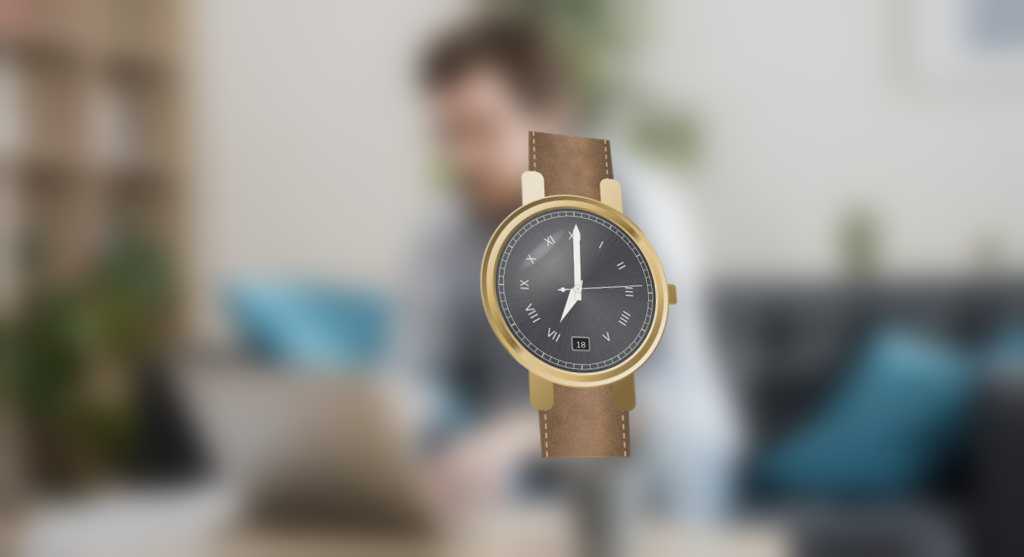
{"hour": 7, "minute": 0, "second": 14}
